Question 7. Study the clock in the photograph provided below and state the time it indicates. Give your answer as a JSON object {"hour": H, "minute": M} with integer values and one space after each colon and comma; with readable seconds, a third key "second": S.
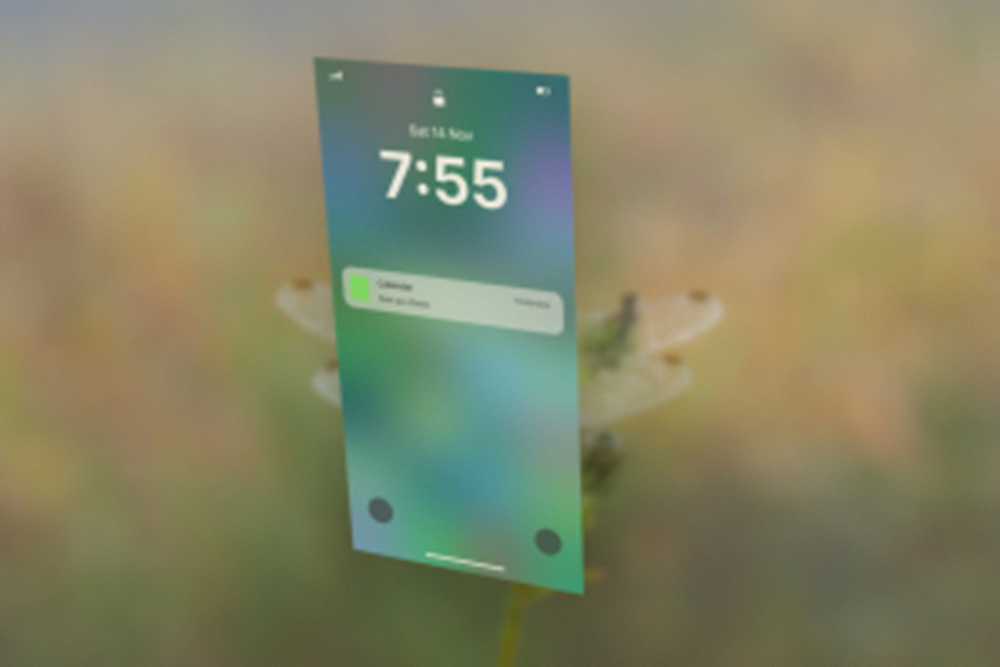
{"hour": 7, "minute": 55}
